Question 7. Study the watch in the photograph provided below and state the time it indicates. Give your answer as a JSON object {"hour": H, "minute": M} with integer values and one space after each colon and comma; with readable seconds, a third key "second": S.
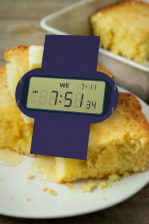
{"hour": 7, "minute": 51, "second": 34}
